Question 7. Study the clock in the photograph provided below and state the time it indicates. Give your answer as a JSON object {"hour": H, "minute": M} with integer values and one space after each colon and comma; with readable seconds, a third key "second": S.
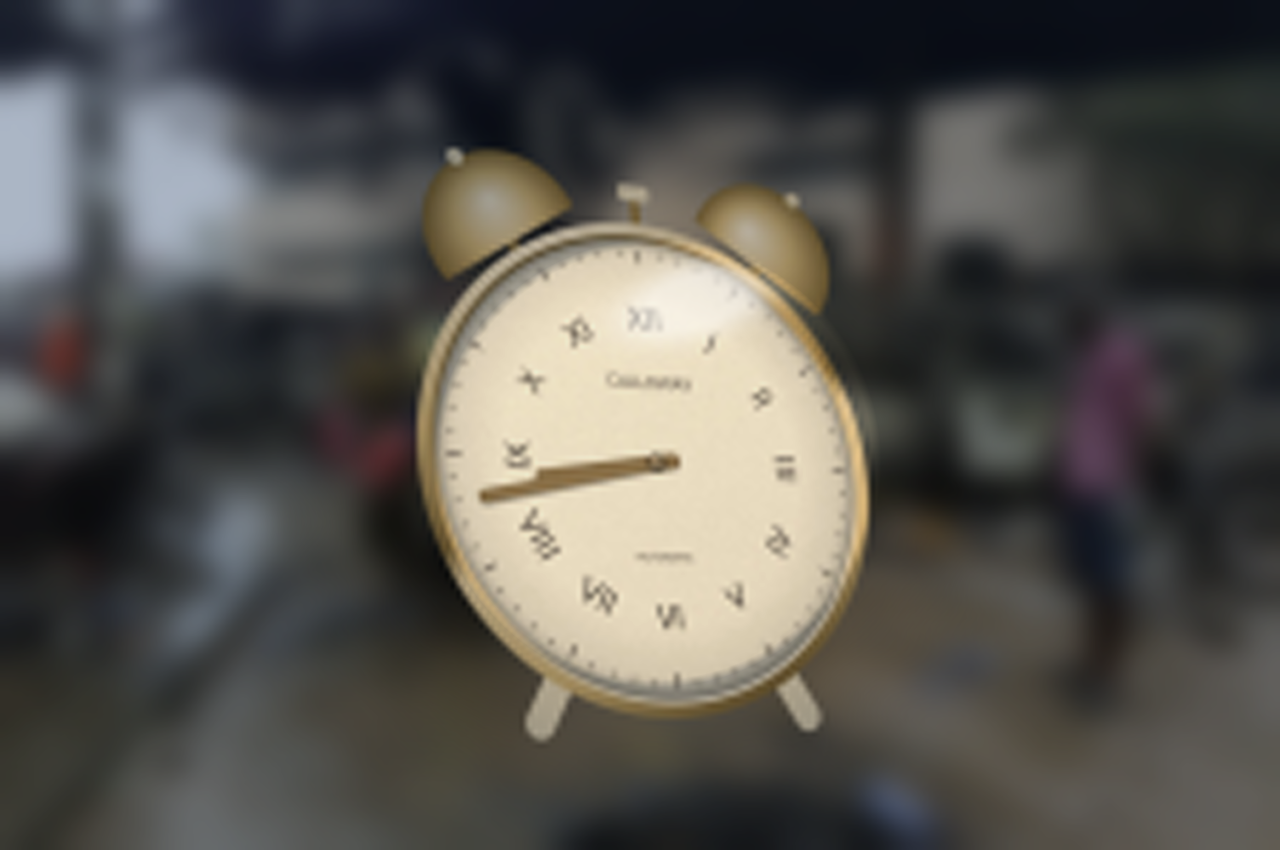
{"hour": 8, "minute": 43}
